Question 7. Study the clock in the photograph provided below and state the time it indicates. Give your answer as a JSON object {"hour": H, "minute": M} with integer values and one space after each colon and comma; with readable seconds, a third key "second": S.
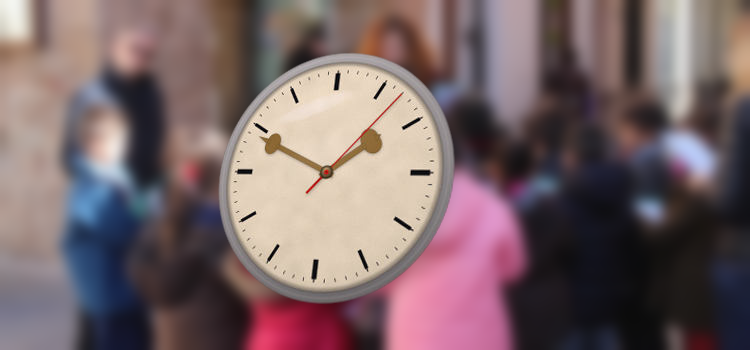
{"hour": 1, "minute": 49, "second": 7}
